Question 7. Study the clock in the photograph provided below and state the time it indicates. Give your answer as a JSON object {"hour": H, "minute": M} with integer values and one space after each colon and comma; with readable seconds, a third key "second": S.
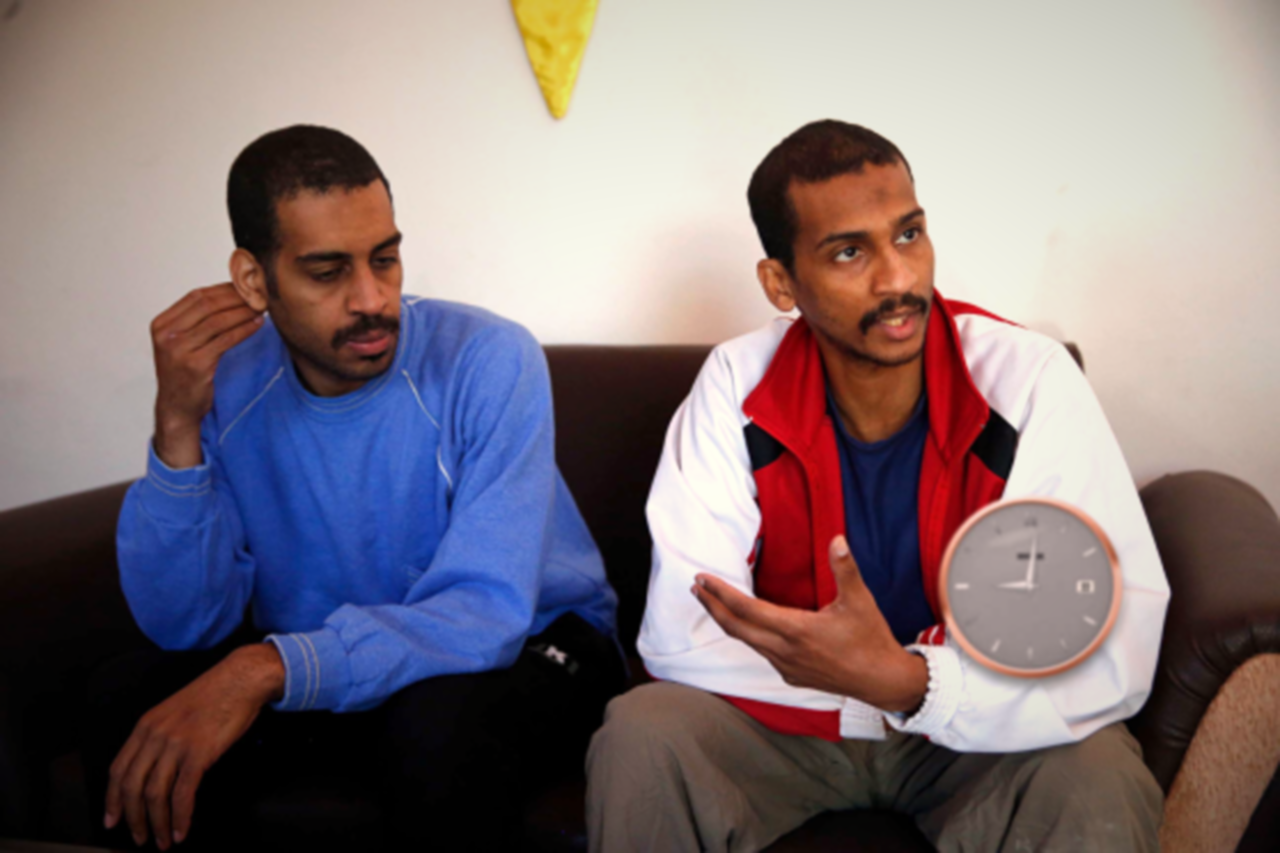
{"hour": 9, "minute": 1}
